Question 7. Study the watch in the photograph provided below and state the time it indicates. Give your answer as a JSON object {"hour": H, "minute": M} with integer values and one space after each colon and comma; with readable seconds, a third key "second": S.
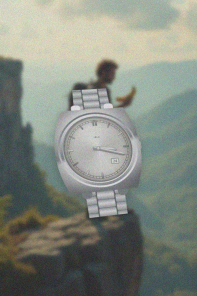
{"hour": 3, "minute": 18}
